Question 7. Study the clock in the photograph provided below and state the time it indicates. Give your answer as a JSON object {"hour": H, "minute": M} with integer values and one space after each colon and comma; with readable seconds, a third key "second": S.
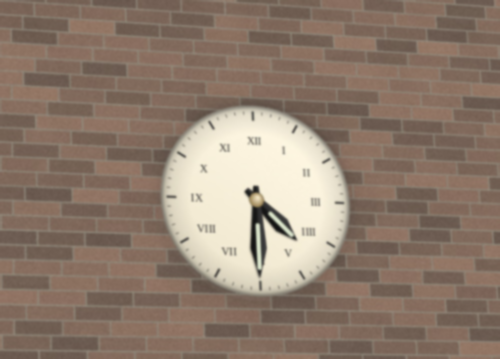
{"hour": 4, "minute": 30}
